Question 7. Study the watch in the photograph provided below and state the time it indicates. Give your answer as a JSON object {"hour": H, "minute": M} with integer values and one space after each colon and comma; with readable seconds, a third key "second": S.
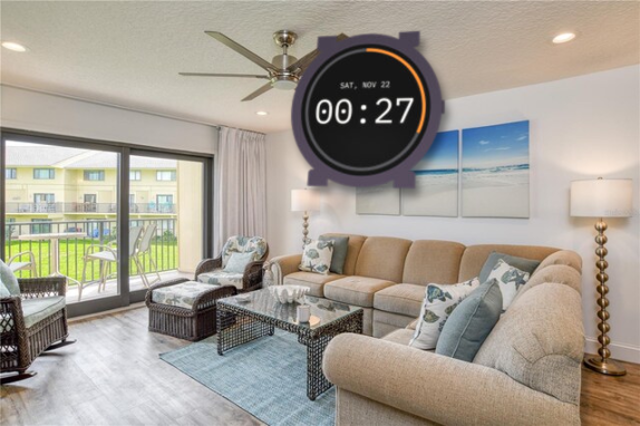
{"hour": 0, "minute": 27}
